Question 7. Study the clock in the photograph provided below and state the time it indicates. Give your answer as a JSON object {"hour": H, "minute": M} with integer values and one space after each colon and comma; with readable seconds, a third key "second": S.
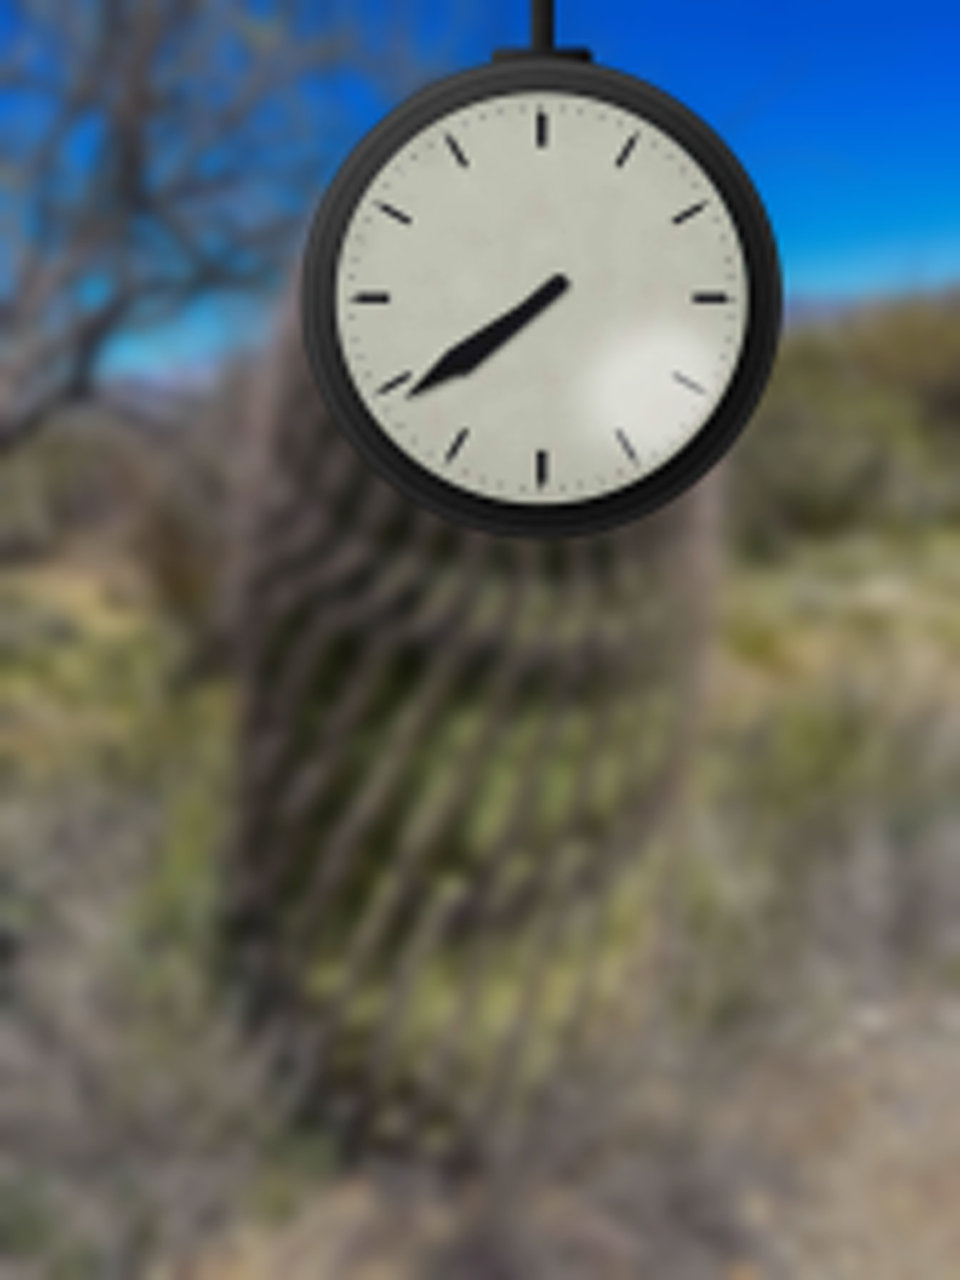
{"hour": 7, "minute": 39}
